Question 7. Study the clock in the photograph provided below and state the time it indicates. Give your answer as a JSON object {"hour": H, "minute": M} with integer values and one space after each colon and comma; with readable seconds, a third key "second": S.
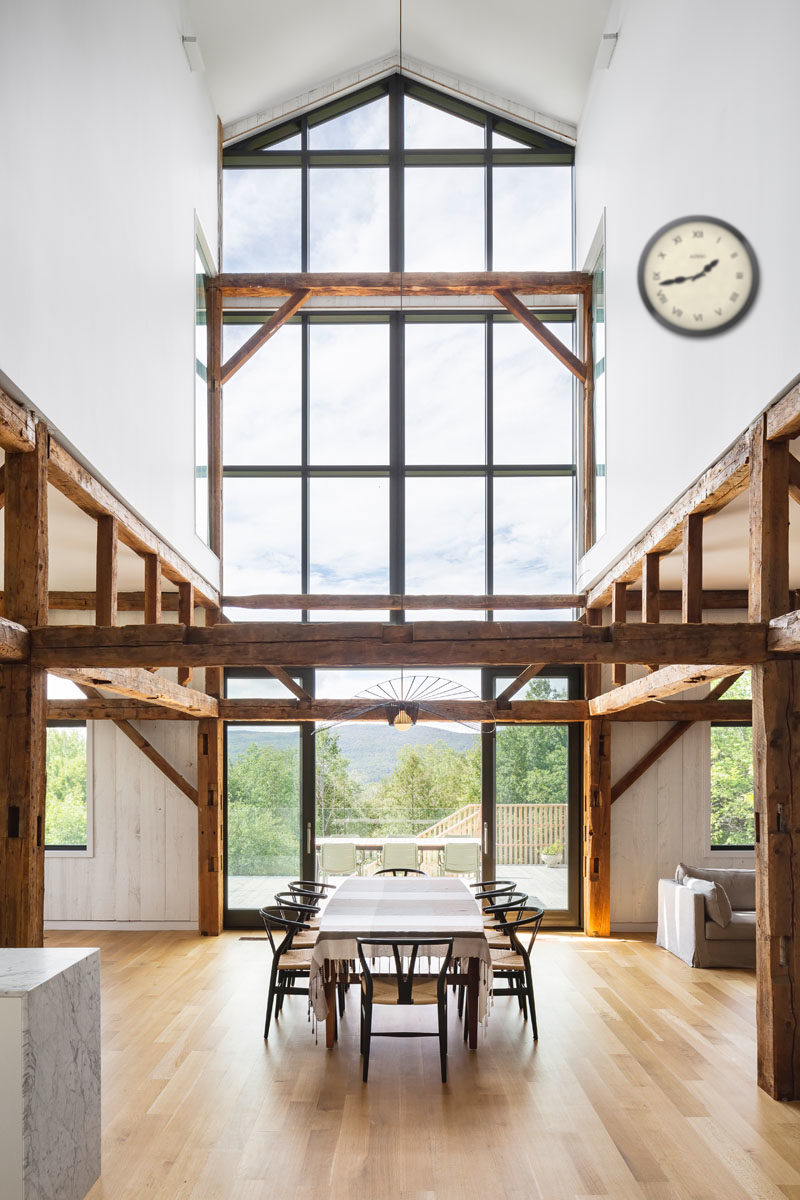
{"hour": 1, "minute": 43}
